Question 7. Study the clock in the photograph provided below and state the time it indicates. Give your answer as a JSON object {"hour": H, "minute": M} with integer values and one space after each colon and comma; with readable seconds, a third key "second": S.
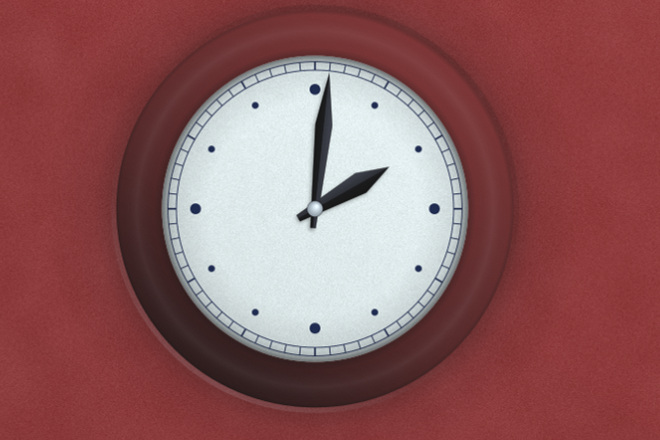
{"hour": 2, "minute": 1}
